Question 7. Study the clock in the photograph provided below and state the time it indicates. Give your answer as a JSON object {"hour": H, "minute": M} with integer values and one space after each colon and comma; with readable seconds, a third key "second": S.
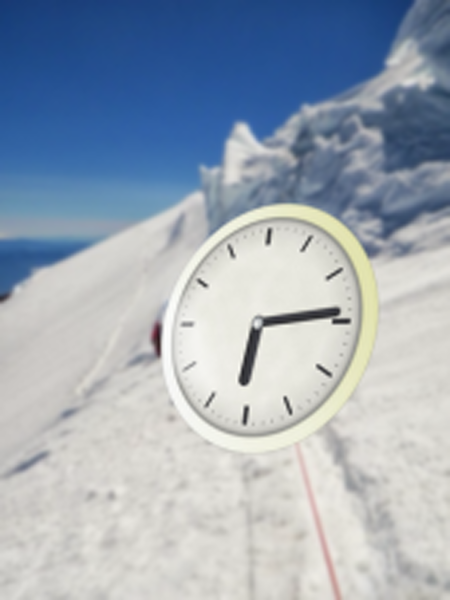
{"hour": 6, "minute": 14}
